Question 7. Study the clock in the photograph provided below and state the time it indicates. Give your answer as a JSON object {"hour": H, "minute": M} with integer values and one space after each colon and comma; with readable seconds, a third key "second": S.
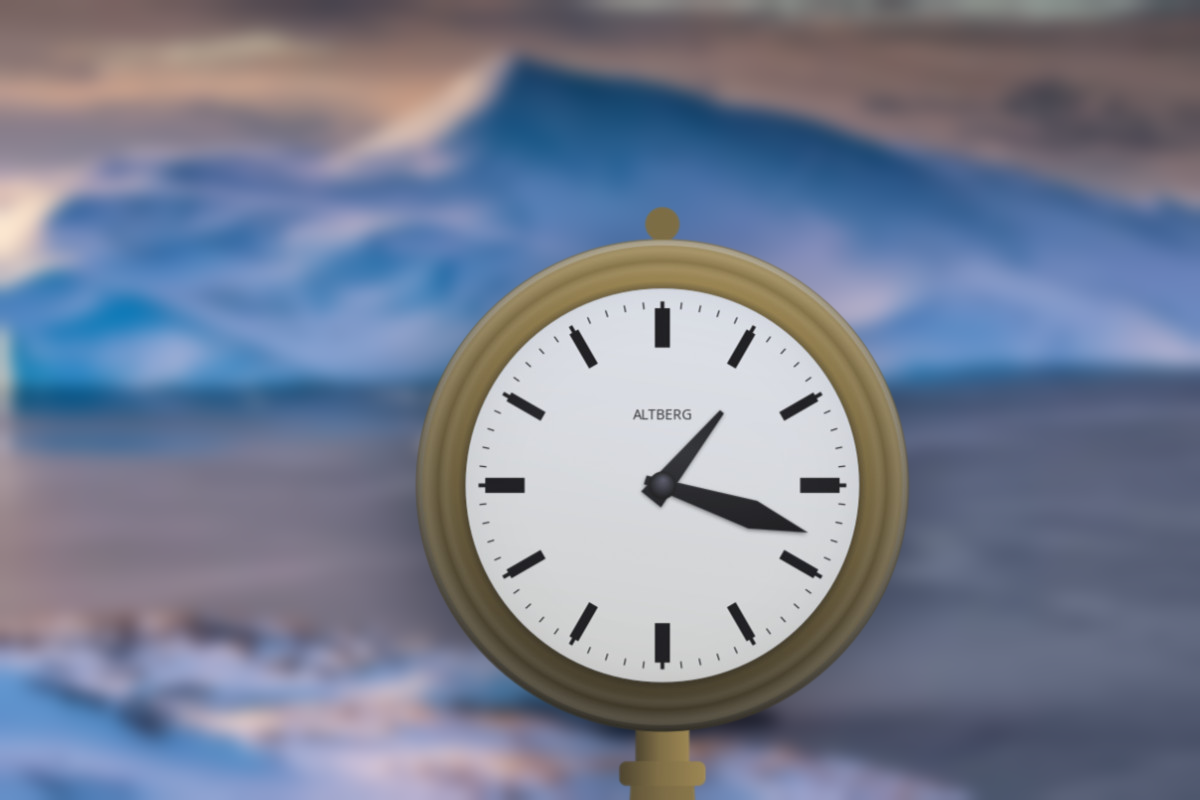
{"hour": 1, "minute": 18}
